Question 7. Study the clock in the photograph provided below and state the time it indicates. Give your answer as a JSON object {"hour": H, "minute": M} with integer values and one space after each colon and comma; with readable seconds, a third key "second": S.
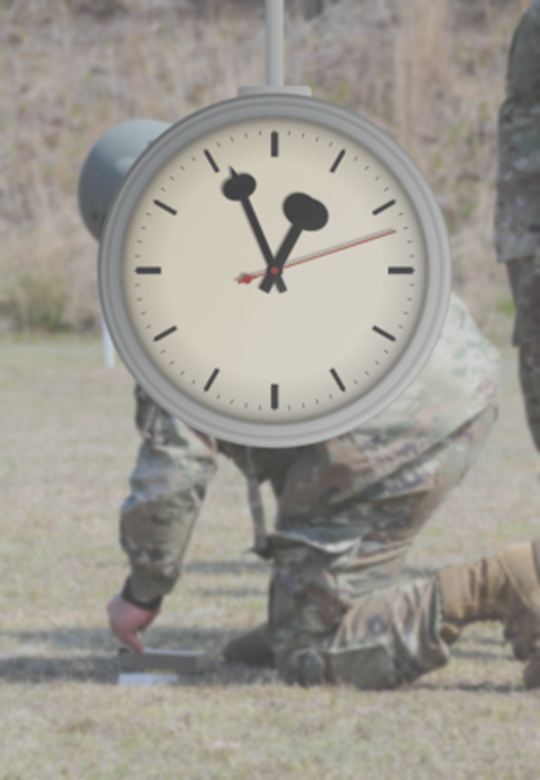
{"hour": 12, "minute": 56, "second": 12}
